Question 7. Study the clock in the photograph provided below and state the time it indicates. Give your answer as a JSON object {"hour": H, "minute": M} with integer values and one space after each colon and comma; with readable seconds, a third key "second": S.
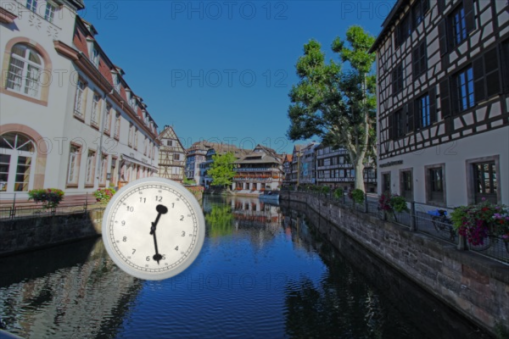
{"hour": 12, "minute": 27}
